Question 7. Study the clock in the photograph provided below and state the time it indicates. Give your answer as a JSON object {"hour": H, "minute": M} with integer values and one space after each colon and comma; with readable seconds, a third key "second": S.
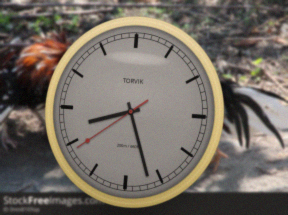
{"hour": 8, "minute": 26, "second": 39}
